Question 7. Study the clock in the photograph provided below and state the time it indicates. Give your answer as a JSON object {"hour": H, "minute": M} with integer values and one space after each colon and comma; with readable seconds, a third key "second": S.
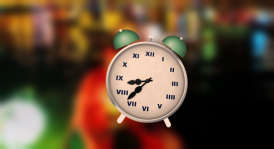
{"hour": 8, "minute": 37}
